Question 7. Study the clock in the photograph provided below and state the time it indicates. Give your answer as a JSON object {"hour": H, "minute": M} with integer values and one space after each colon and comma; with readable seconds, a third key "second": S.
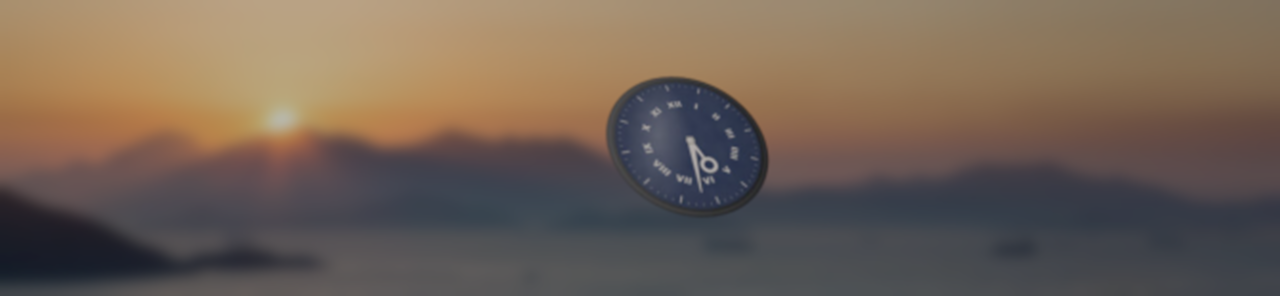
{"hour": 5, "minute": 32}
